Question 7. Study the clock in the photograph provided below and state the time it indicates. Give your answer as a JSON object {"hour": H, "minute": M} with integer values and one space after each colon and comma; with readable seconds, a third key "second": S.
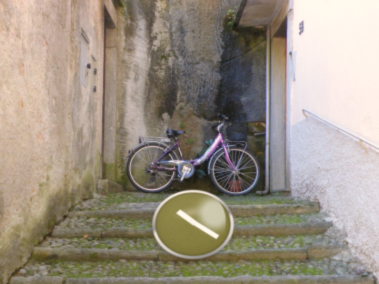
{"hour": 10, "minute": 21}
